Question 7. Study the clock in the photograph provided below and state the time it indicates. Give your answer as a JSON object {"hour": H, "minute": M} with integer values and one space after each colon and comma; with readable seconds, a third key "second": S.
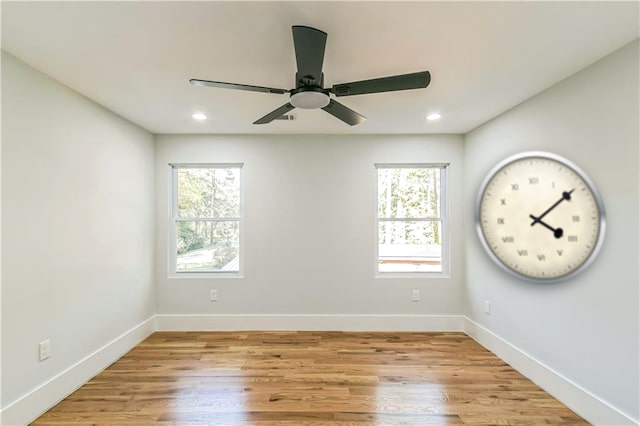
{"hour": 4, "minute": 9}
